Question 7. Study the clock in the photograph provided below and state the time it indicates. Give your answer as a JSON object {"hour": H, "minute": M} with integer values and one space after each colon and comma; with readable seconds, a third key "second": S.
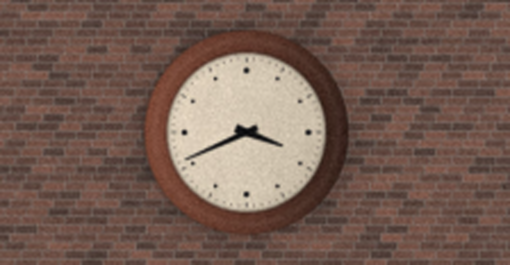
{"hour": 3, "minute": 41}
